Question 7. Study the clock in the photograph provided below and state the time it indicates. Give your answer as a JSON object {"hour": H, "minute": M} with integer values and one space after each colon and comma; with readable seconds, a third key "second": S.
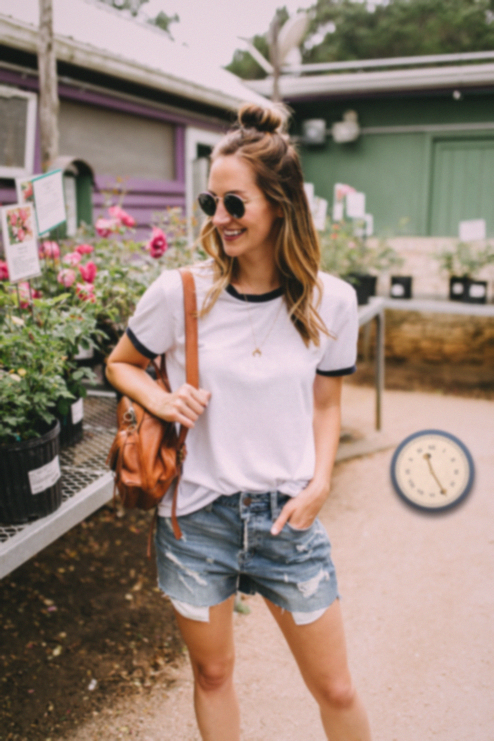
{"hour": 11, "minute": 25}
